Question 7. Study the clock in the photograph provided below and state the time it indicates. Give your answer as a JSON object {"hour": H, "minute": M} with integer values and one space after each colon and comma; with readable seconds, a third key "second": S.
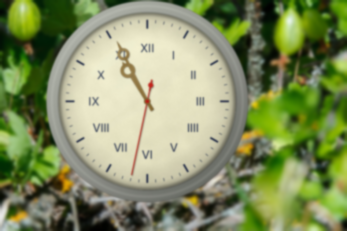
{"hour": 10, "minute": 55, "second": 32}
